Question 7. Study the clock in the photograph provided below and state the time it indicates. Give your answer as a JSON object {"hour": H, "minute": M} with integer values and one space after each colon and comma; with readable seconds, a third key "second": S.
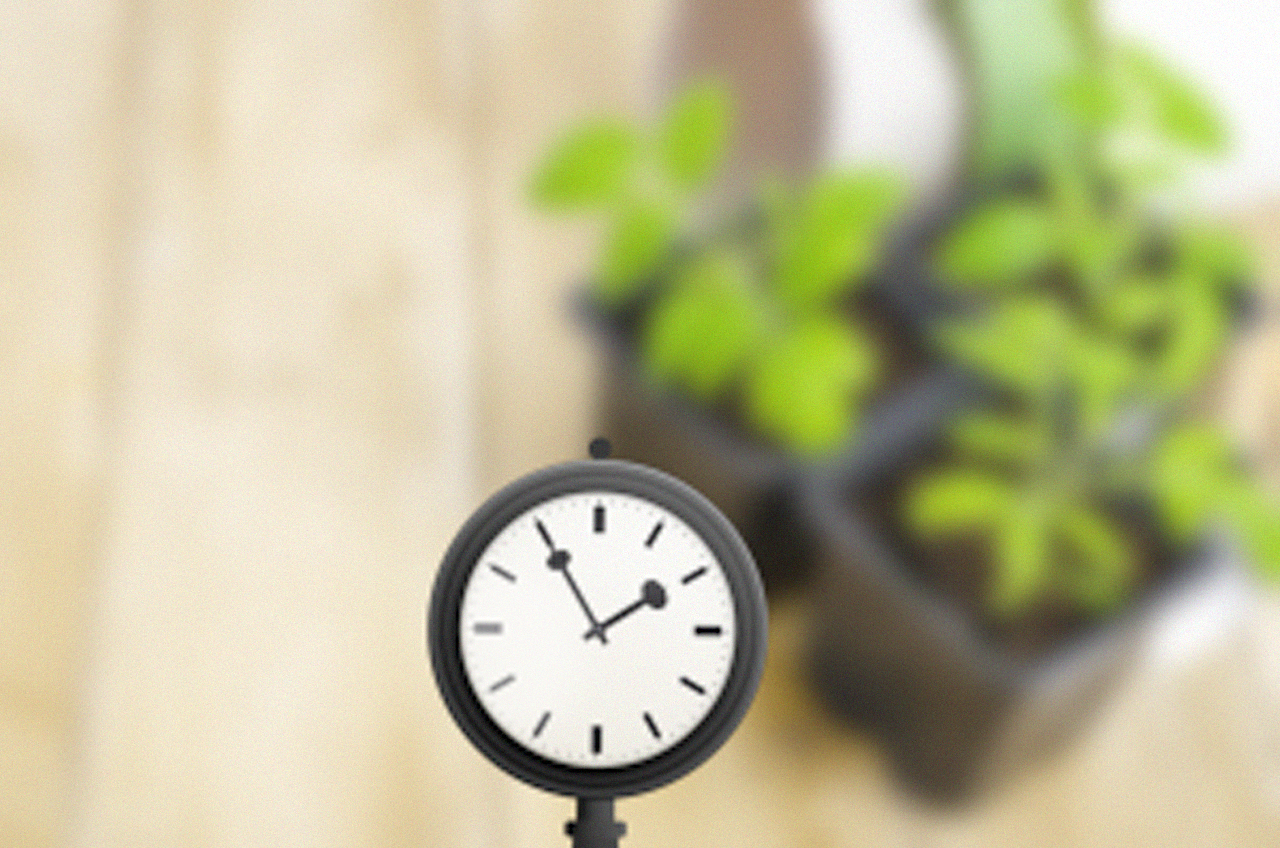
{"hour": 1, "minute": 55}
